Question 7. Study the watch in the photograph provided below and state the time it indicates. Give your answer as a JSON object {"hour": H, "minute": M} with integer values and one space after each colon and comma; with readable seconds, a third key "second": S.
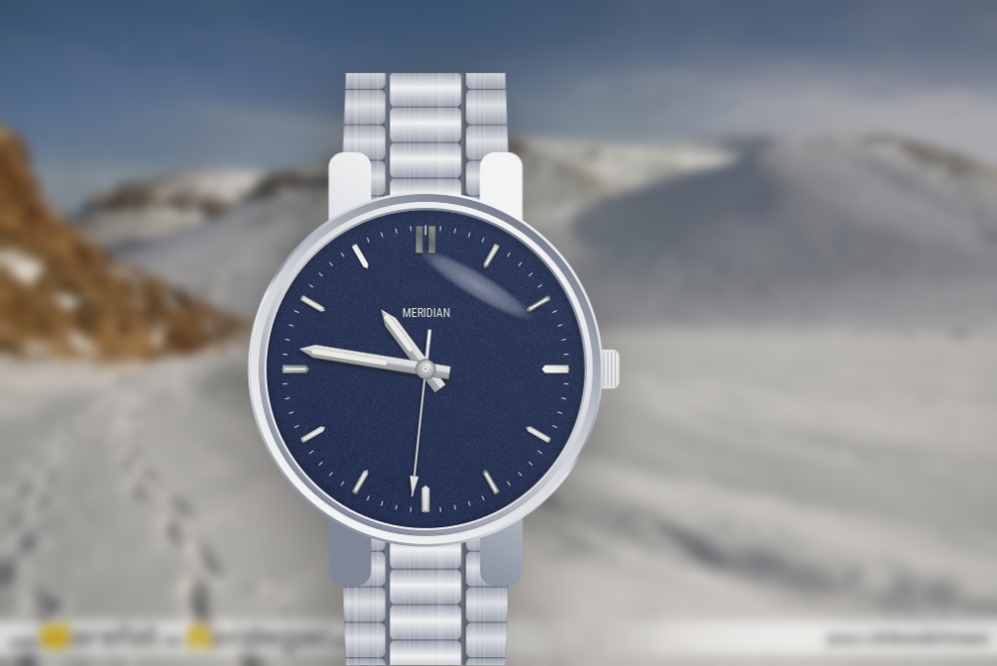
{"hour": 10, "minute": 46, "second": 31}
